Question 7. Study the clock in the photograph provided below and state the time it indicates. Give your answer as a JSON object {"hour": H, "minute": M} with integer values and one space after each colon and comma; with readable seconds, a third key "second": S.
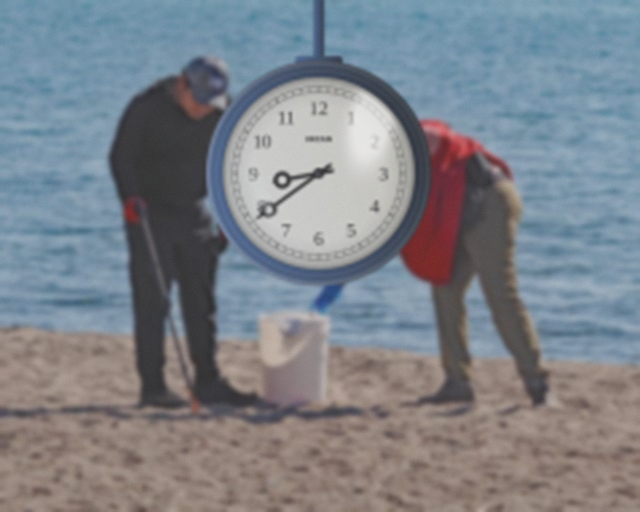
{"hour": 8, "minute": 39}
